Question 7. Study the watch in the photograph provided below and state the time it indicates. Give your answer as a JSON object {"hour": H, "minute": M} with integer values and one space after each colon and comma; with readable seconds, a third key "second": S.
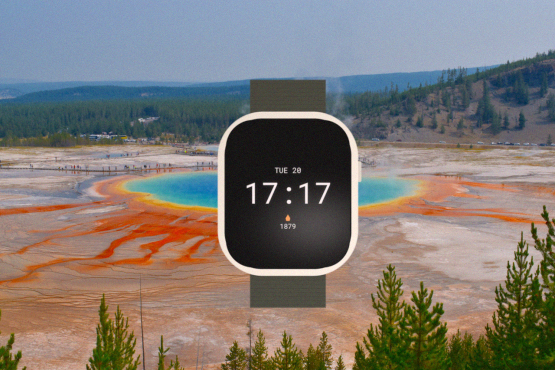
{"hour": 17, "minute": 17}
